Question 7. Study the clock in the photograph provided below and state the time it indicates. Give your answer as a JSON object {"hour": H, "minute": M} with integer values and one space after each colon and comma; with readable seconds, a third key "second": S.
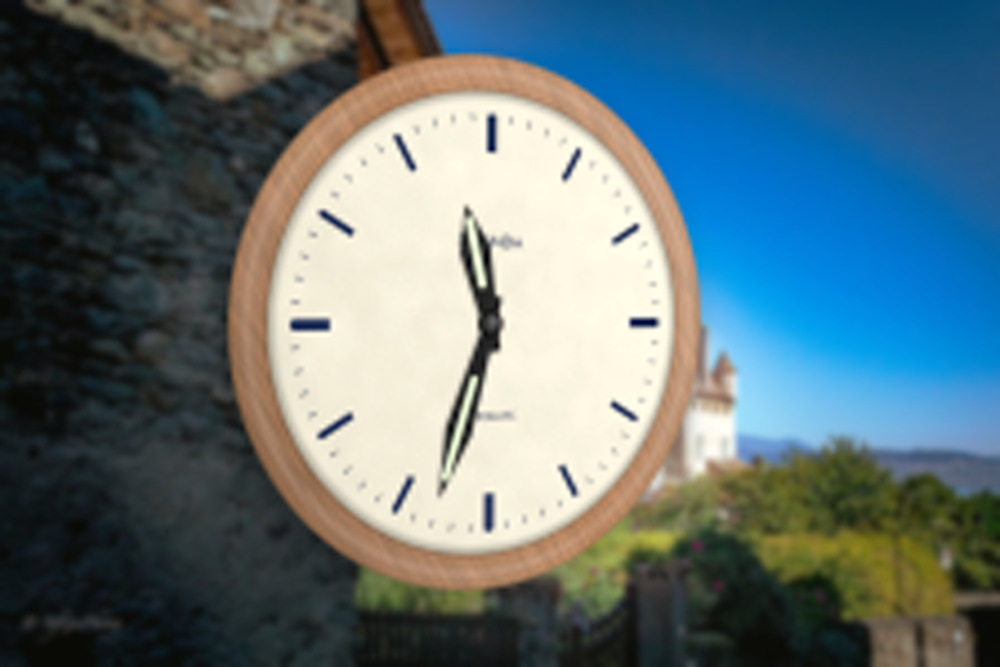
{"hour": 11, "minute": 33}
